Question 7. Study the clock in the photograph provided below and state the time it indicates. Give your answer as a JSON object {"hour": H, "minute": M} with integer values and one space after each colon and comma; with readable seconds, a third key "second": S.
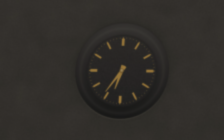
{"hour": 6, "minute": 36}
